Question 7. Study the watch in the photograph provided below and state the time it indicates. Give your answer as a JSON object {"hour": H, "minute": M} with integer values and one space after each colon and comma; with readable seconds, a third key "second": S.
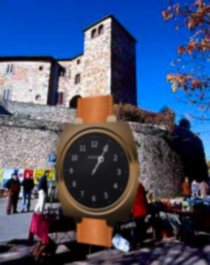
{"hour": 1, "minute": 5}
